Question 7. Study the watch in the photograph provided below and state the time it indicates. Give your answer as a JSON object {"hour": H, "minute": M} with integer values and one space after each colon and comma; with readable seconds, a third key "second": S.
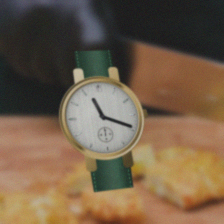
{"hour": 11, "minute": 19}
